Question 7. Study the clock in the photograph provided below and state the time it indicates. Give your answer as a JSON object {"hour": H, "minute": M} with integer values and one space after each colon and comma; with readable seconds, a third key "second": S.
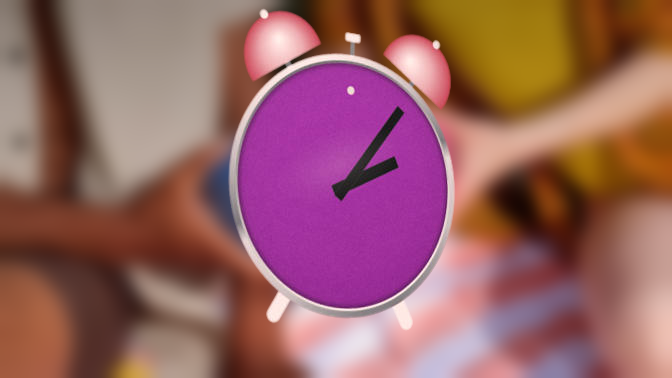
{"hour": 2, "minute": 6}
